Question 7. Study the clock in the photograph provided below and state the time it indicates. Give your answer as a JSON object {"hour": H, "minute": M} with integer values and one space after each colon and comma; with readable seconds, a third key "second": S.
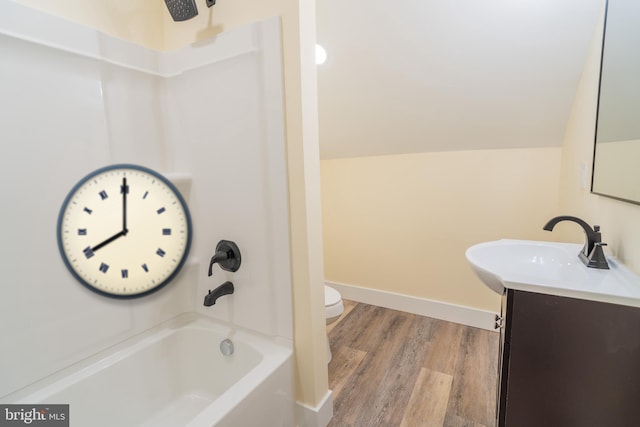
{"hour": 8, "minute": 0}
